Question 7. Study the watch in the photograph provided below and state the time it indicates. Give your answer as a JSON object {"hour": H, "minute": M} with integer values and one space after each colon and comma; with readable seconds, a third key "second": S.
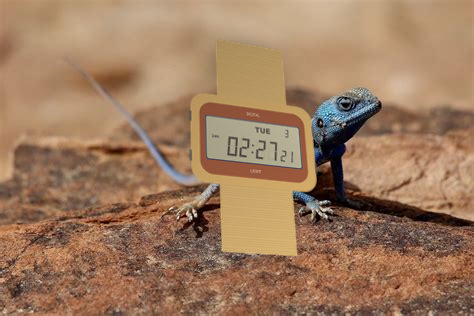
{"hour": 2, "minute": 27, "second": 21}
